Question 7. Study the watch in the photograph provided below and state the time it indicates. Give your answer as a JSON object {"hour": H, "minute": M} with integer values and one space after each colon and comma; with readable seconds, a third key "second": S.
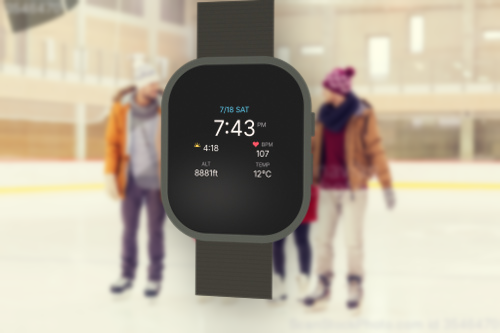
{"hour": 7, "minute": 43}
